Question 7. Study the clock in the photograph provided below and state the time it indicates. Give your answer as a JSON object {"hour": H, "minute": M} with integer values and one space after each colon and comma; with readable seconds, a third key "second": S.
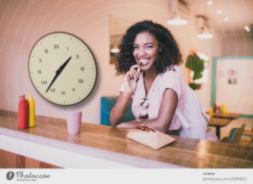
{"hour": 1, "minute": 37}
